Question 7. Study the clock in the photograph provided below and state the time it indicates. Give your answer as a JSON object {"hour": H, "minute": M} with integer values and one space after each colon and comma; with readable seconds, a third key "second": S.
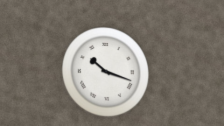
{"hour": 10, "minute": 18}
